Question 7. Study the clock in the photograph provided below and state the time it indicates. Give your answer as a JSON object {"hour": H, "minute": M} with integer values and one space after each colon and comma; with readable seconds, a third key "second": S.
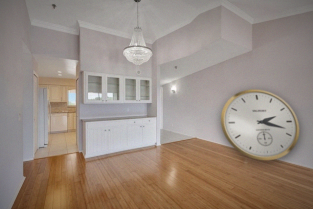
{"hour": 2, "minute": 18}
